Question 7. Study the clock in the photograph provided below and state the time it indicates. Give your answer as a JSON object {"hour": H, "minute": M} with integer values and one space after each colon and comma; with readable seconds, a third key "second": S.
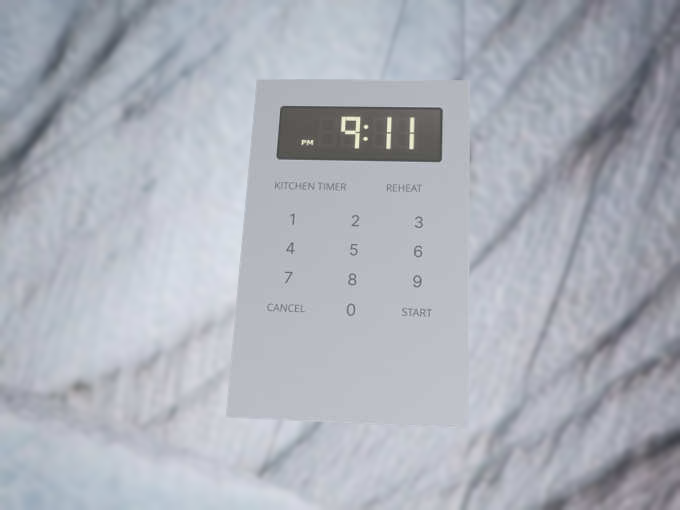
{"hour": 9, "minute": 11}
